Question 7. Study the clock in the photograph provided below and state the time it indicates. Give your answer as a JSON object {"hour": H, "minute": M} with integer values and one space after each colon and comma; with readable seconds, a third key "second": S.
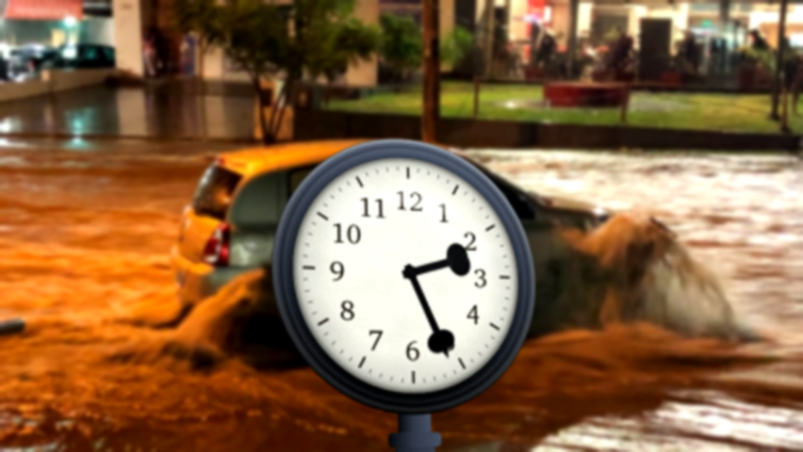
{"hour": 2, "minute": 26}
